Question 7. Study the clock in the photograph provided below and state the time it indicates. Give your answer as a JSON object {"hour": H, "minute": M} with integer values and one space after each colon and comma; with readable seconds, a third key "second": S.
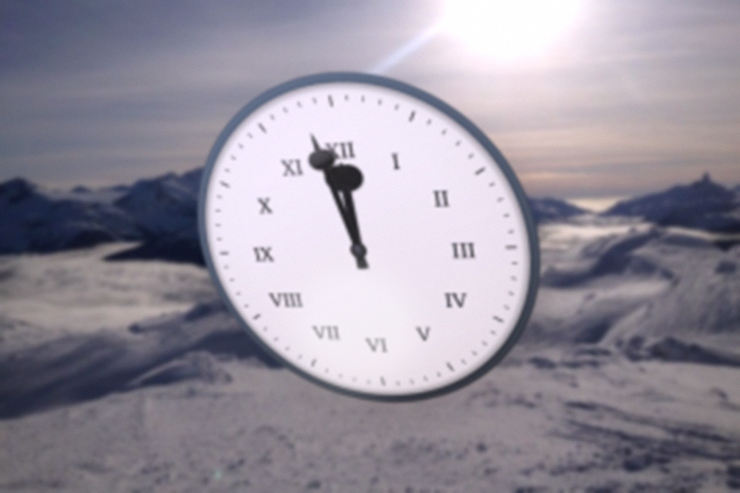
{"hour": 11, "minute": 58}
